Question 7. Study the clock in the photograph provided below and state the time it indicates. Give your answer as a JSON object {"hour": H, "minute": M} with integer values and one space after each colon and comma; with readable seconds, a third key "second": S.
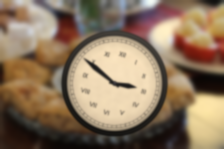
{"hour": 2, "minute": 49}
